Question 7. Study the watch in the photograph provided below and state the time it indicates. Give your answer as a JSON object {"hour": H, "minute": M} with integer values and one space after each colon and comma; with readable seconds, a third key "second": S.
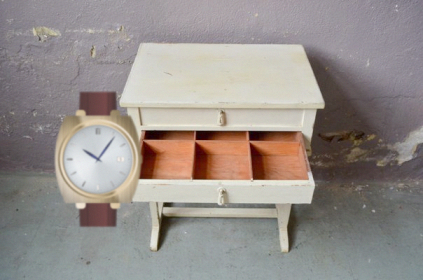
{"hour": 10, "minute": 6}
